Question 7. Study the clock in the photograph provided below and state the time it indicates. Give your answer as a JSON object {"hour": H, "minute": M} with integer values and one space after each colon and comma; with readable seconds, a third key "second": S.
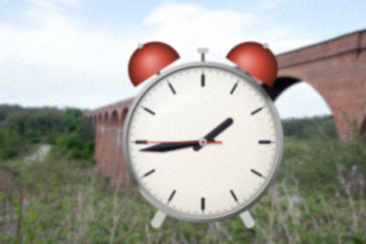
{"hour": 1, "minute": 43, "second": 45}
